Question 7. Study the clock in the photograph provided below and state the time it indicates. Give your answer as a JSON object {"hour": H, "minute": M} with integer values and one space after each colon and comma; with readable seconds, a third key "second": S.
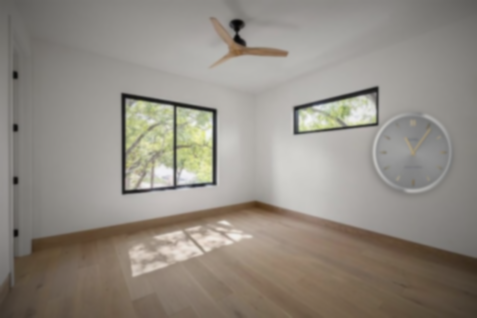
{"hour": 11, "minute": 6}
